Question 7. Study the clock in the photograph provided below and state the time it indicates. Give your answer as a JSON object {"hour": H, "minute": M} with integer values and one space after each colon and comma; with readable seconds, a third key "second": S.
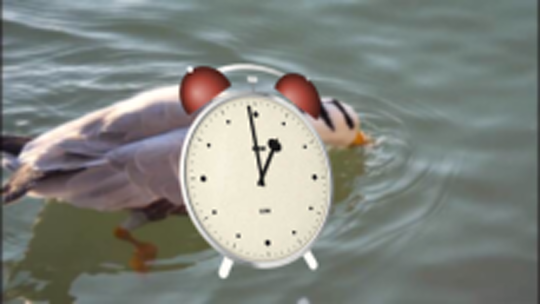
{"hour": 12, "minute": 59}
